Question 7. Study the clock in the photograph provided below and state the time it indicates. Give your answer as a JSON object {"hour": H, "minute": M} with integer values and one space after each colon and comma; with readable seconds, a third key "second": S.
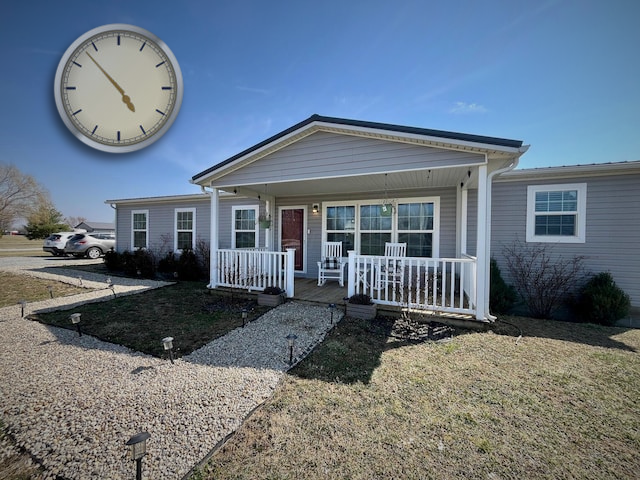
{"hour": 4, "minute": 53}
